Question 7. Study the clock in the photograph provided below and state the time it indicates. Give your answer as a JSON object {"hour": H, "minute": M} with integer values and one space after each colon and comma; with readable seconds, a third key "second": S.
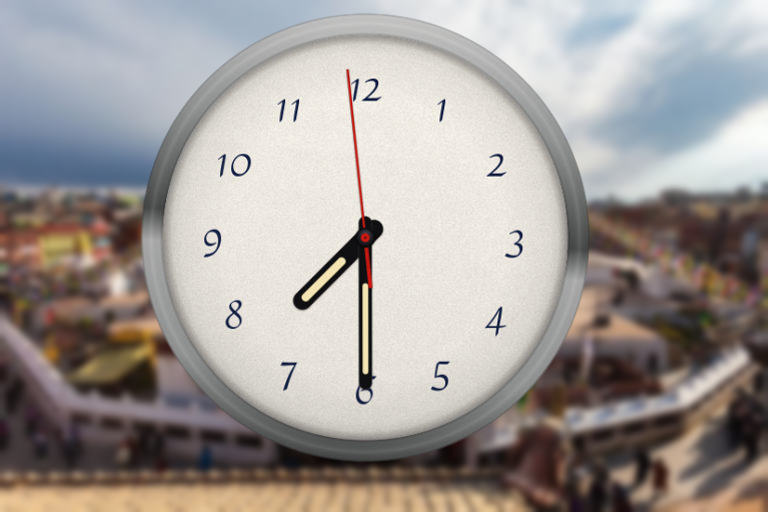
{"hour": 7, "minute": 29, "second": 59}
